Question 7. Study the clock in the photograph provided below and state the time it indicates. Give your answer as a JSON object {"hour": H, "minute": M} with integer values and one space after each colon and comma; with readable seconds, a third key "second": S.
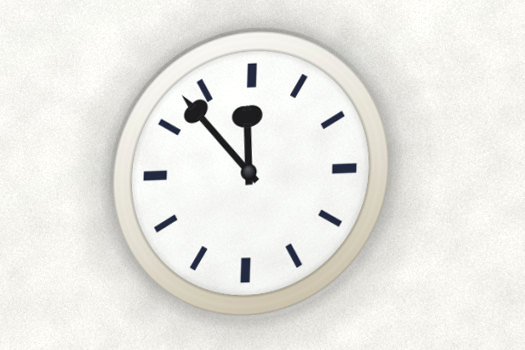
{"hour": 11, "minute": 53}
